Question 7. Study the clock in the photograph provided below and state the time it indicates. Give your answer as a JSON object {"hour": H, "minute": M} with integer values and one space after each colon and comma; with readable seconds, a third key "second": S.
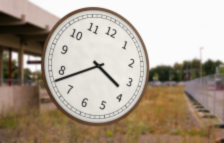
{"hour": 3, "minute": 38}
